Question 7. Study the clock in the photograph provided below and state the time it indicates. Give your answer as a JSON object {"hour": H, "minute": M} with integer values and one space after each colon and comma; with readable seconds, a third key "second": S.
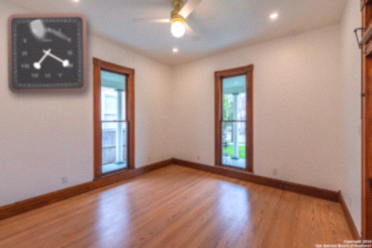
{"hour": 7, "minute": 20}
